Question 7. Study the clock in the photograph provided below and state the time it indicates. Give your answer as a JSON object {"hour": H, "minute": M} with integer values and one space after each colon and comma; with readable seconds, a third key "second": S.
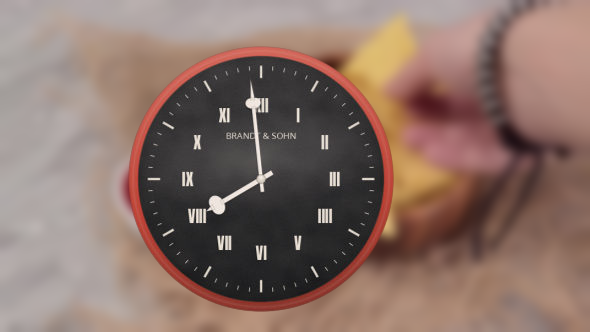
{"hour": 7, "minute": 59}
